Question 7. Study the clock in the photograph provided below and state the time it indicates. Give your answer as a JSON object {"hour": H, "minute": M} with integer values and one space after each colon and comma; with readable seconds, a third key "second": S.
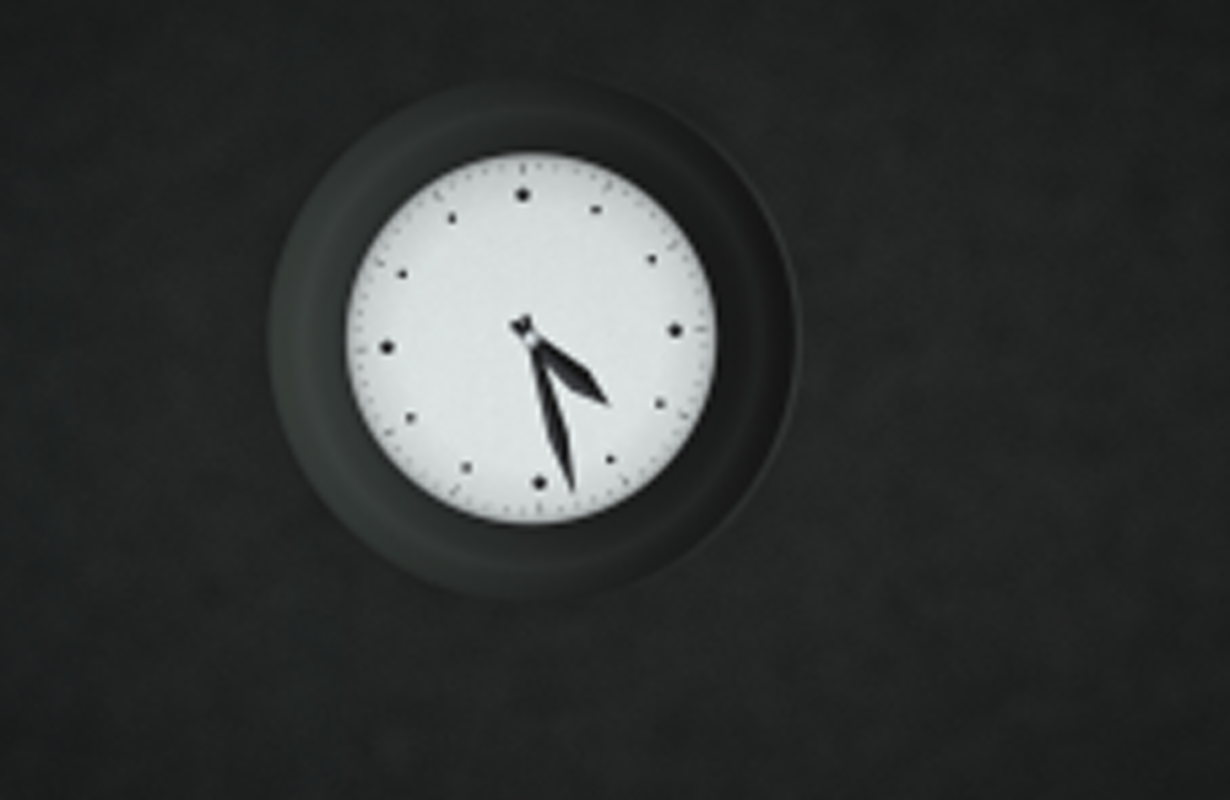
{"hour": 4, "minute": 28}
